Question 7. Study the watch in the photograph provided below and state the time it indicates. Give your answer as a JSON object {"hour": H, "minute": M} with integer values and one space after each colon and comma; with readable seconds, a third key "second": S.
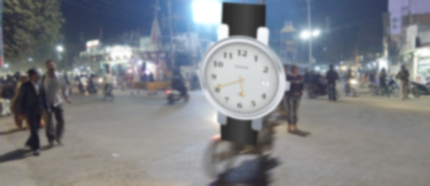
{"hour": 5, "minute": 41}
